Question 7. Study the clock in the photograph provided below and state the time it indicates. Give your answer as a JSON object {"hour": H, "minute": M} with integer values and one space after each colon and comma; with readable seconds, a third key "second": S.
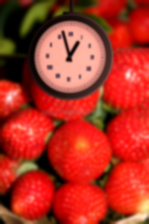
{"hour": 12, "minute": 57}
